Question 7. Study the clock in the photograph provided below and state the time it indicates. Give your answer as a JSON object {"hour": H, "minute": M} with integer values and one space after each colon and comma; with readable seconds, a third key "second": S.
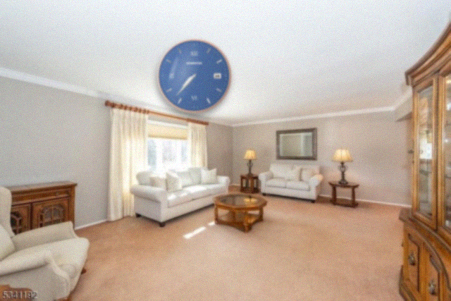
{"hour": 7, "minute": 37}
